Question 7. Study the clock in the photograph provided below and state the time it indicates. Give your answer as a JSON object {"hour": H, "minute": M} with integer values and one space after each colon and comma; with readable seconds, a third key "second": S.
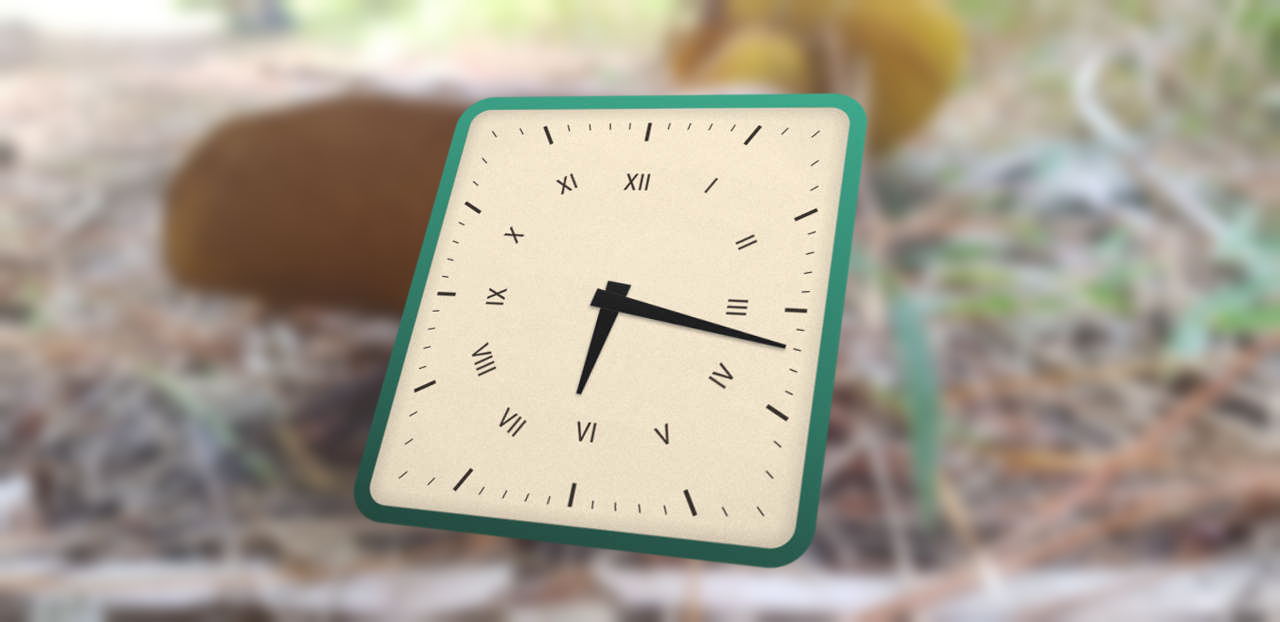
{"hour": 6, "minute": 17}
